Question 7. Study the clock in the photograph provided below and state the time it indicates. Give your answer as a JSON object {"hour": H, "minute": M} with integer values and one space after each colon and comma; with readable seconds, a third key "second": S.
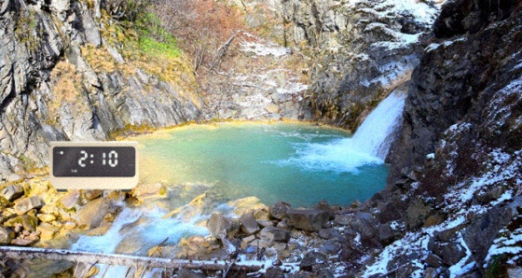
{"hour": 2, "minute": 10}
